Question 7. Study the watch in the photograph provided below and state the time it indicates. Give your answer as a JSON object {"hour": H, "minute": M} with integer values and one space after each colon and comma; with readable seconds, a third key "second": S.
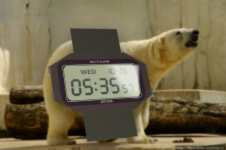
{"hour": 5, "minute": 35, "second": 57}
